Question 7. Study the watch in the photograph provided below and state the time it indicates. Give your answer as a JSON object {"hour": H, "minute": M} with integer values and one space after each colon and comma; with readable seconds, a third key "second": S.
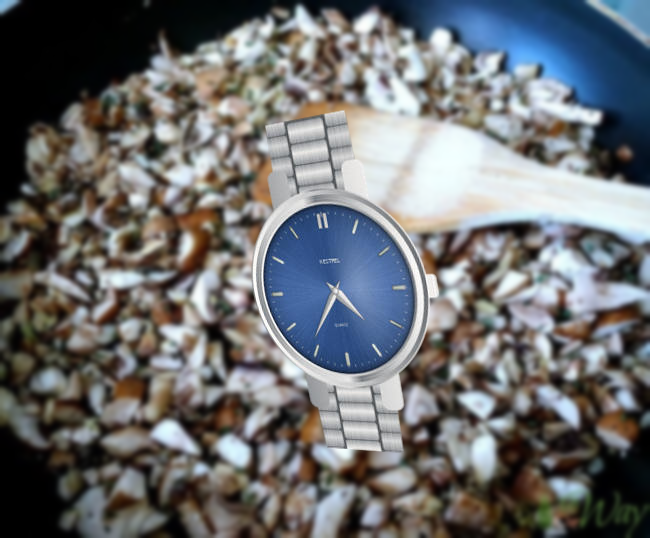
{"hour": 4, "minute": 36}
